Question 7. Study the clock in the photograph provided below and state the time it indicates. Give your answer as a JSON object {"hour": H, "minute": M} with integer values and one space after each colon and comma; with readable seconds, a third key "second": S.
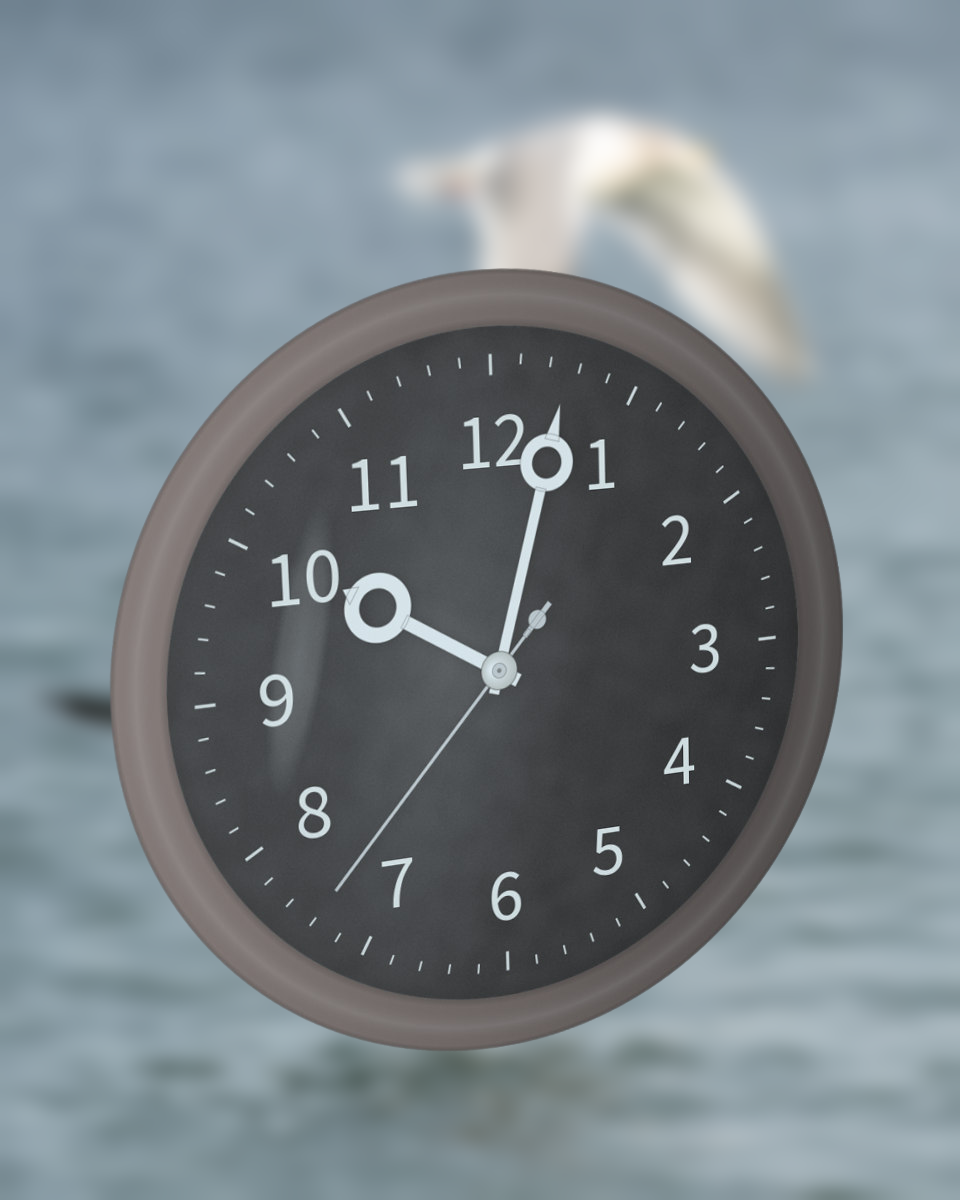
{"hour": 10, "minute": 2, "second": 37}
